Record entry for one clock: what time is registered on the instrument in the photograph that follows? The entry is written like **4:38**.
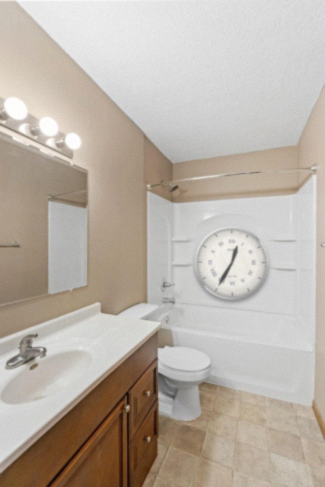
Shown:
**12:35**
